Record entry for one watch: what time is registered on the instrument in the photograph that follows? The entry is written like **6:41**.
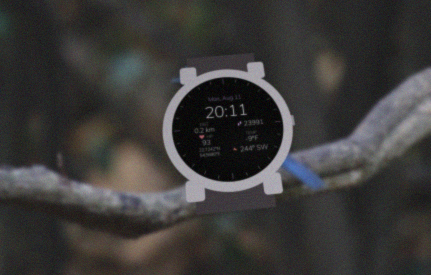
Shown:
**20:11**
